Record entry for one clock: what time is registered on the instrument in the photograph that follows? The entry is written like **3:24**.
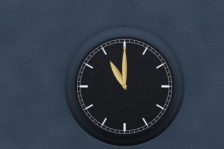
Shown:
**11:00**
